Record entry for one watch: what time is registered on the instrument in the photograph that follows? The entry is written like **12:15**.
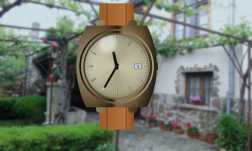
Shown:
**11:35**
